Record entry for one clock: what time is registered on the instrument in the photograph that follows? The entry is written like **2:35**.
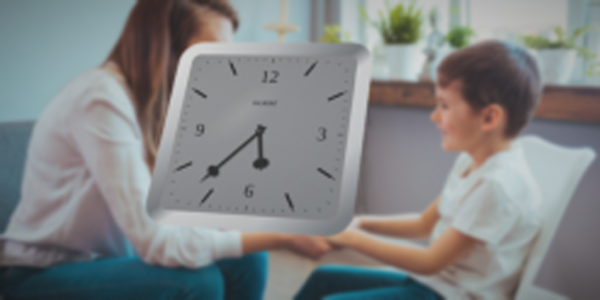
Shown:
**5:37**
